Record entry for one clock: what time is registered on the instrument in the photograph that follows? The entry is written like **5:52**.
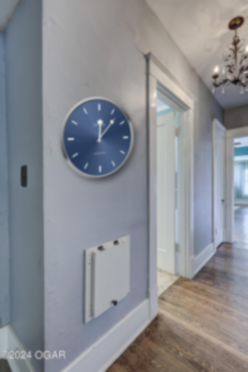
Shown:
**12:07**
